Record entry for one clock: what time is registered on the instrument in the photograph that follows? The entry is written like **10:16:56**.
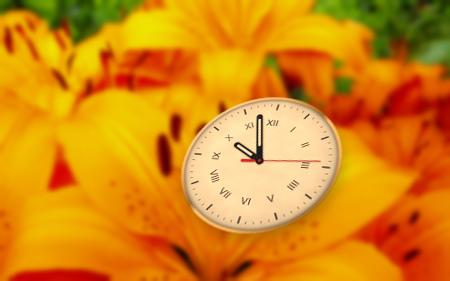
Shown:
**9:57:14**
